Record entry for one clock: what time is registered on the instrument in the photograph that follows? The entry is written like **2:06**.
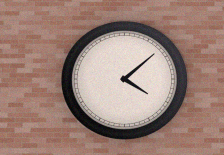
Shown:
**4:08**
